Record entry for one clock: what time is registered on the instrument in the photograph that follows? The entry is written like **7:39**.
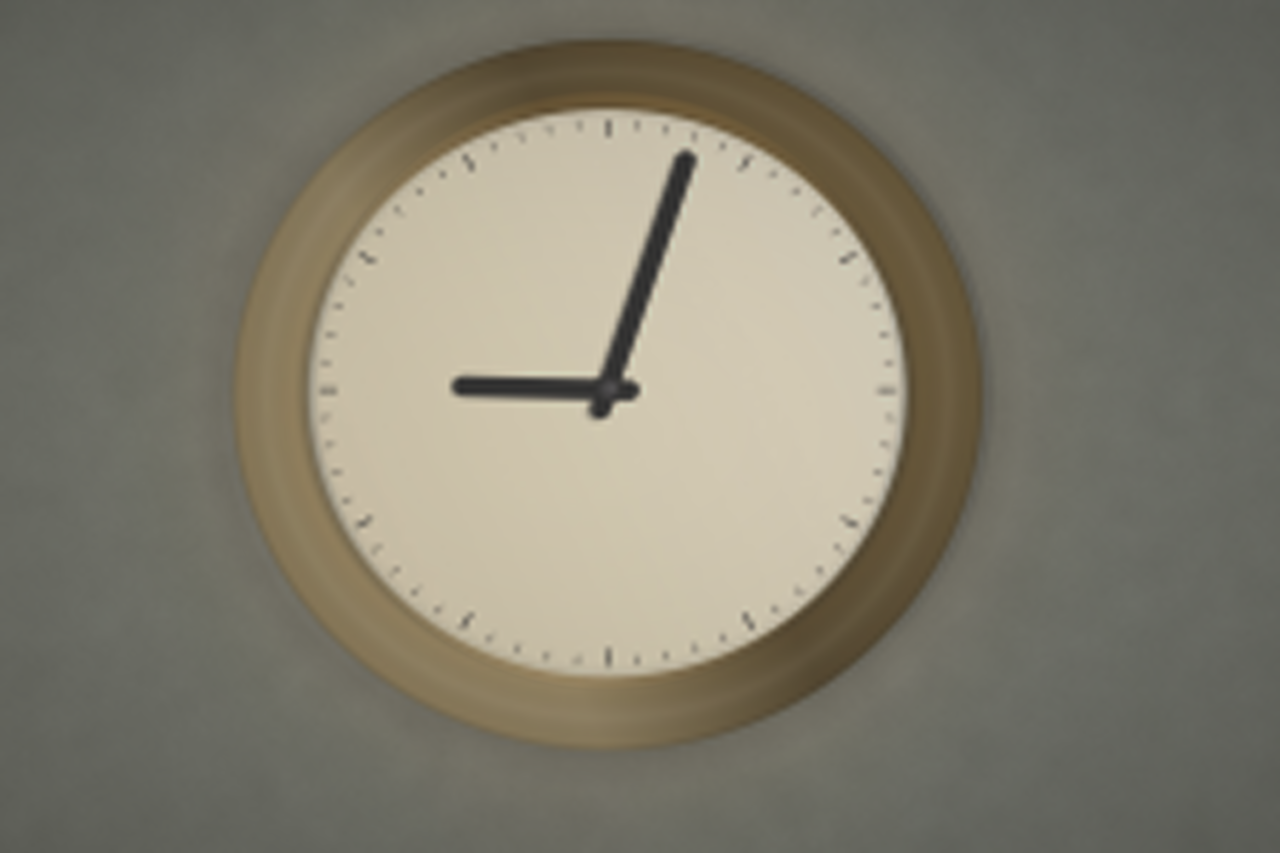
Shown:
**9:03**
